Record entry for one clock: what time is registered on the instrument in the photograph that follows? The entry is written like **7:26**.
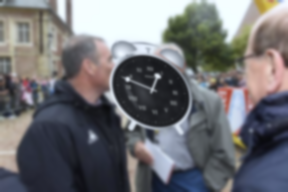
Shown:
**12:48**
